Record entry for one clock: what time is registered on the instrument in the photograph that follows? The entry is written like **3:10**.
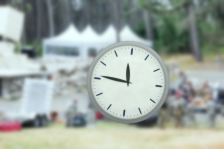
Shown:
**11:46**
